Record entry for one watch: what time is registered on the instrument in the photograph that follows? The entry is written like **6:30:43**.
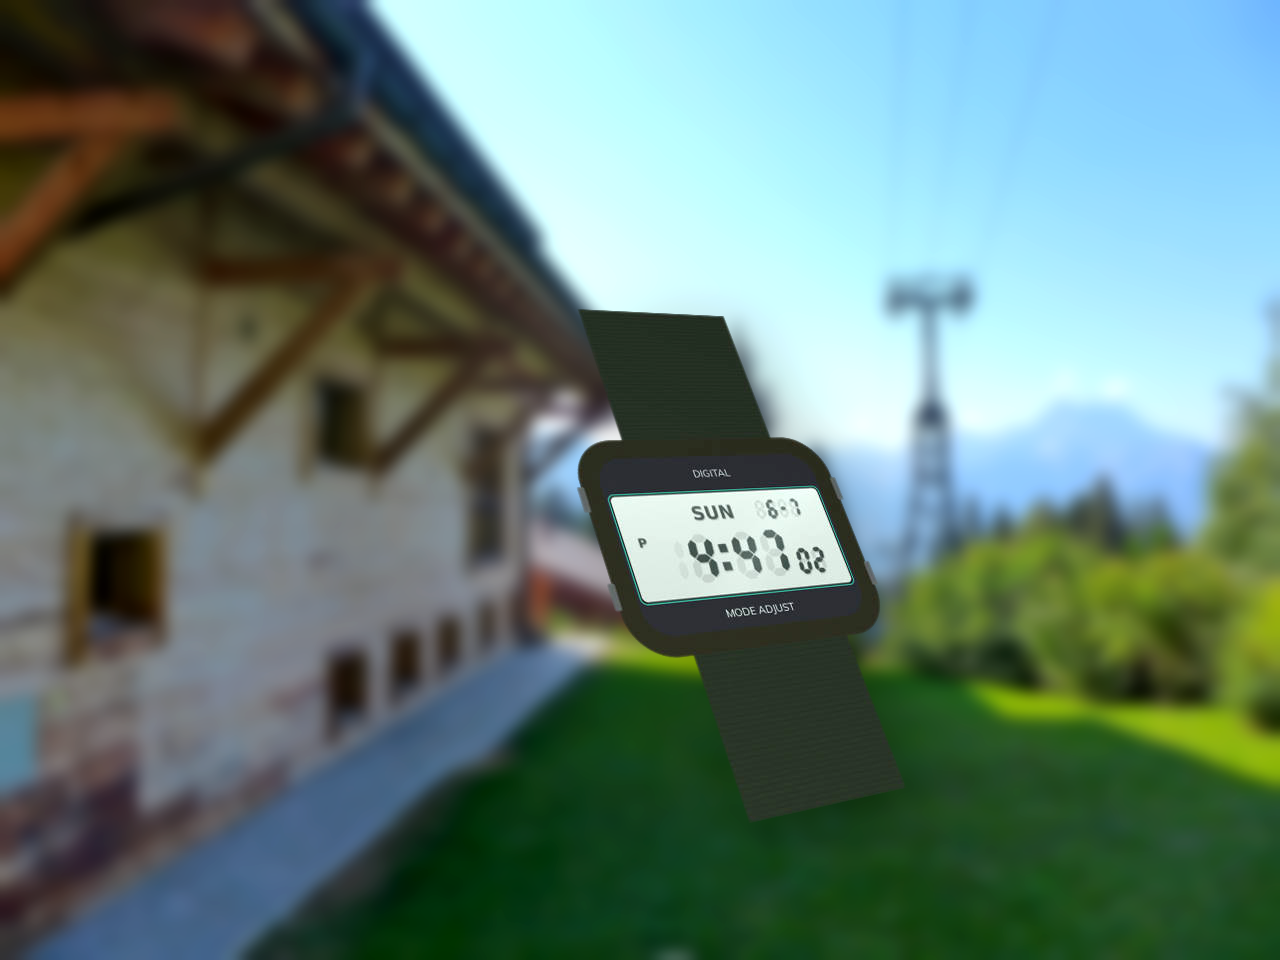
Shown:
**4:47:02**
